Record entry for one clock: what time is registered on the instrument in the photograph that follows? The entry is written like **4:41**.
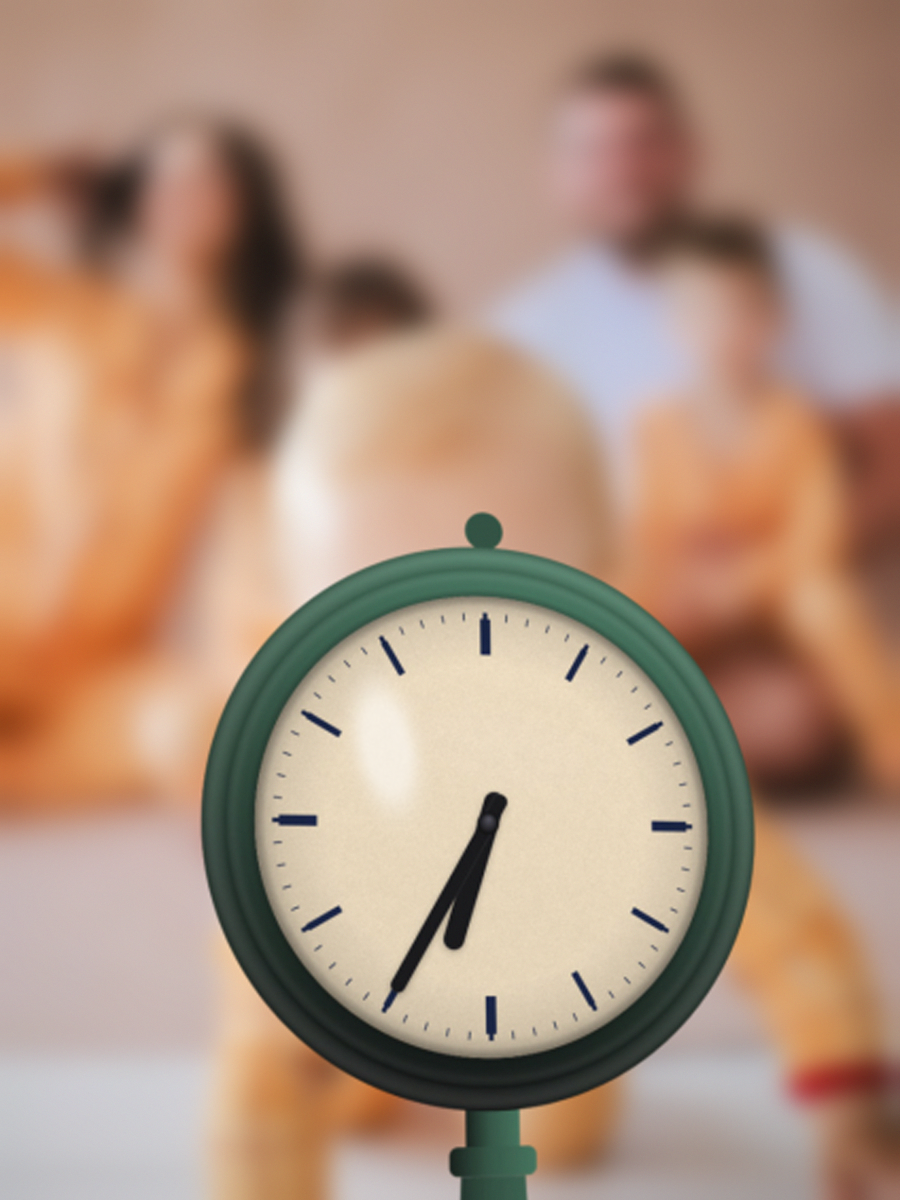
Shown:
**6:35**
